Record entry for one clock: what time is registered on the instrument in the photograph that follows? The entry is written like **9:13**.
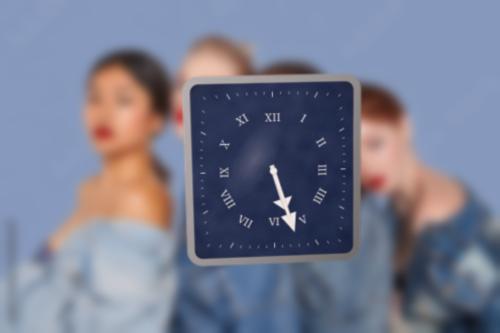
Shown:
**5:27**
